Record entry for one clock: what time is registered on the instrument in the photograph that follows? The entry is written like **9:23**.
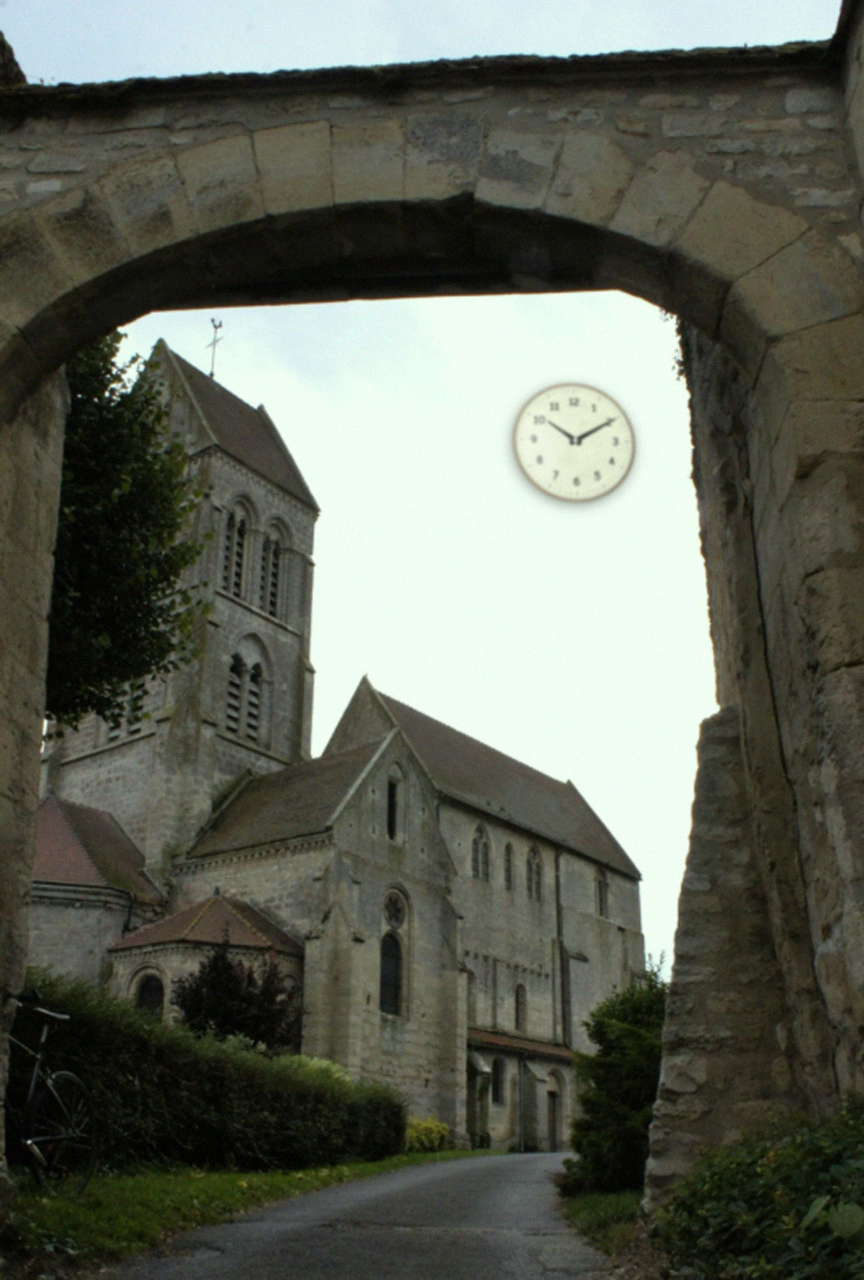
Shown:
**10:10**
